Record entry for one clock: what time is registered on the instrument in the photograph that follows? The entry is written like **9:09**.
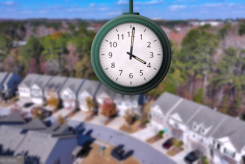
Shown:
**4:01**
